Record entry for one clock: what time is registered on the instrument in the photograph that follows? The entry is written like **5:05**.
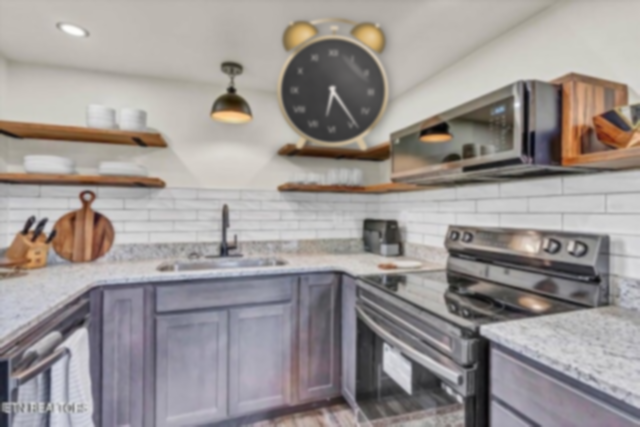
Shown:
**6:24**
